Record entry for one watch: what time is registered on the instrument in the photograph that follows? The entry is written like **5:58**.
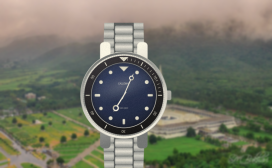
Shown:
**7:04**
